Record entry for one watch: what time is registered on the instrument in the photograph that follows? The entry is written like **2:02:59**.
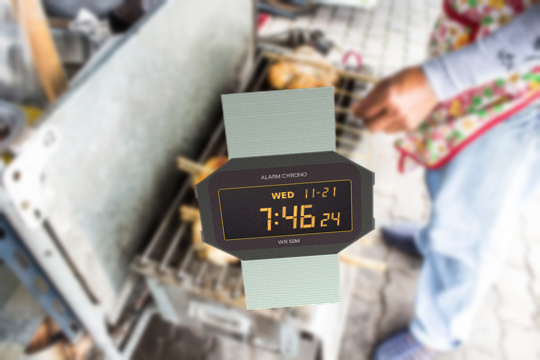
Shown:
**7:46:24**
